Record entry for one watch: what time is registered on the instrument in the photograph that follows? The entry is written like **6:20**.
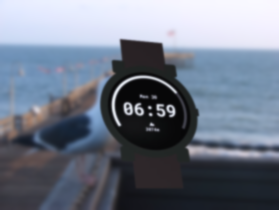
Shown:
**6:59**
